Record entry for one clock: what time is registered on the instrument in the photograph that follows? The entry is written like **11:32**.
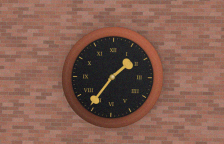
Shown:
**1:36**
